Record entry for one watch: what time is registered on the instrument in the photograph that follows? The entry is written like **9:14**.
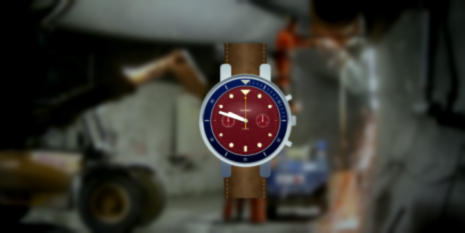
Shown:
**9:48**
